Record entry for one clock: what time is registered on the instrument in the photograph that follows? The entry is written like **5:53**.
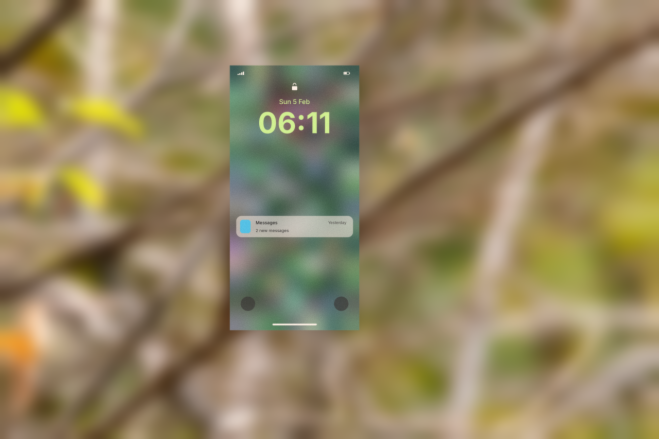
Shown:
**6:11**
